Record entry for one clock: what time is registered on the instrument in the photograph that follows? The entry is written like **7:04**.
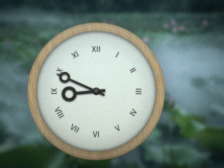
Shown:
**8:49**
